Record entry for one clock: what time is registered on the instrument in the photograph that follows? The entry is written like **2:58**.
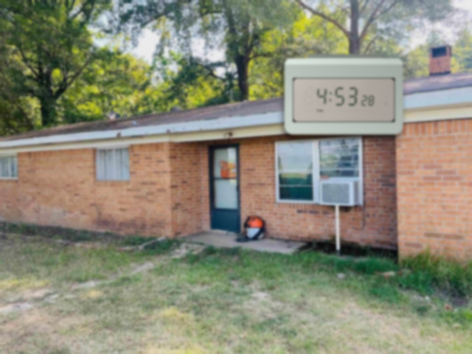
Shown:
**4:53**
